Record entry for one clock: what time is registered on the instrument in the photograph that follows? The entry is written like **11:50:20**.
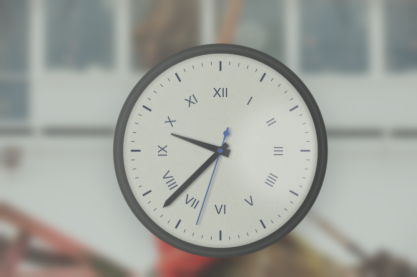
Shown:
**9:37:33**
